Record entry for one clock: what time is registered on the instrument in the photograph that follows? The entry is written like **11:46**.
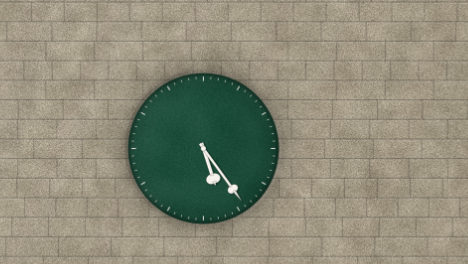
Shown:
**5:24**
